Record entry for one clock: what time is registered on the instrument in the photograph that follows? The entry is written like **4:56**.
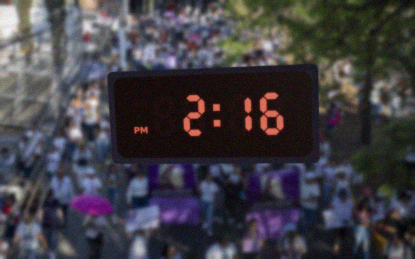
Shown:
**2:16**
